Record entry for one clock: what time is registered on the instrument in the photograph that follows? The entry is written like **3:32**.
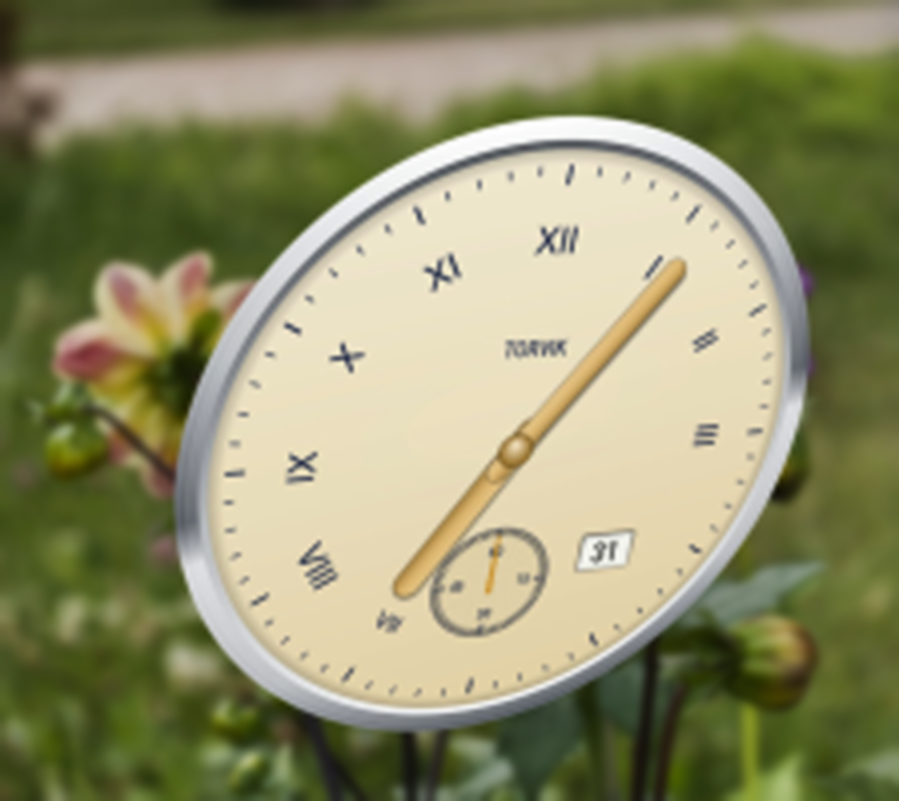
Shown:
**7:06**
